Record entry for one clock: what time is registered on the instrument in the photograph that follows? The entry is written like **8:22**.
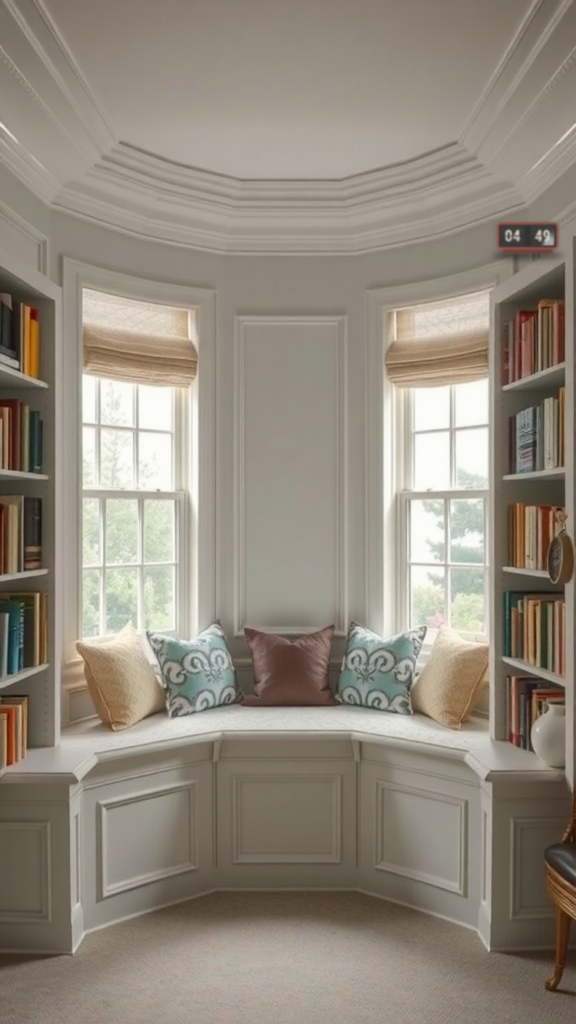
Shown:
**4:49**
